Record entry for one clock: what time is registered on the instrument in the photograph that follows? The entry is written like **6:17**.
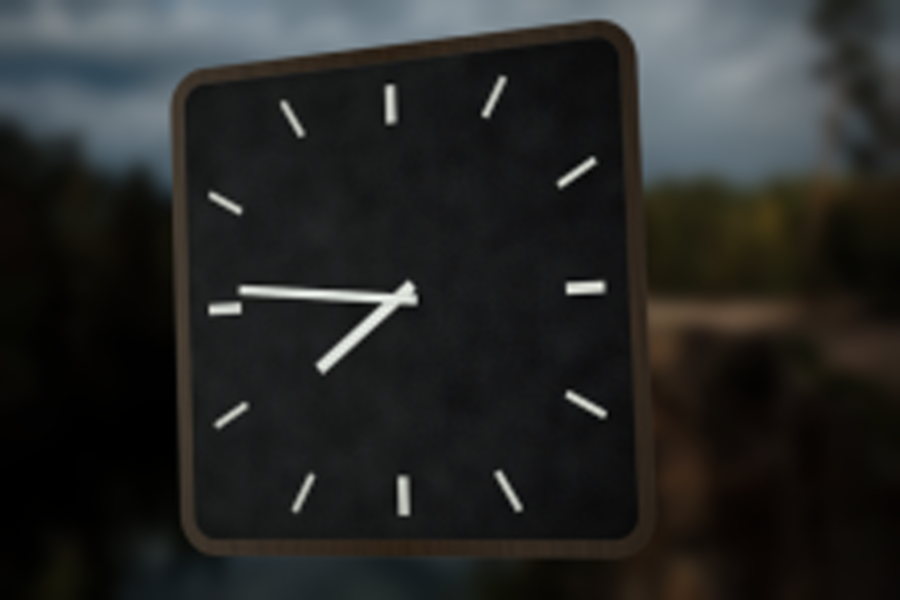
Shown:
**7:46**
